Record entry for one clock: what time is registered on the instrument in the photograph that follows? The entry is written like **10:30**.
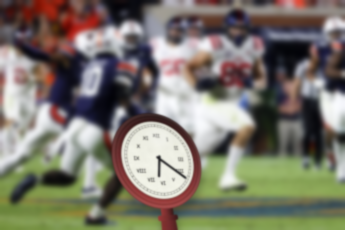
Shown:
**6:21**
